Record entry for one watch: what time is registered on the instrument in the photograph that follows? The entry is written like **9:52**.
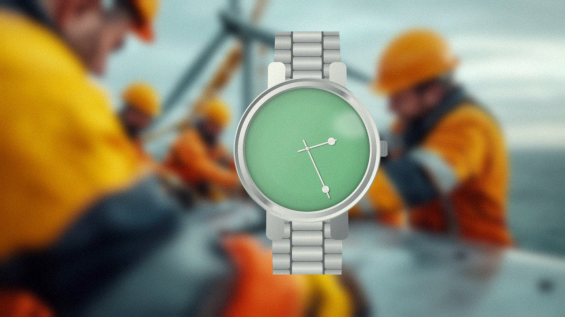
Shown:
**2:26**
